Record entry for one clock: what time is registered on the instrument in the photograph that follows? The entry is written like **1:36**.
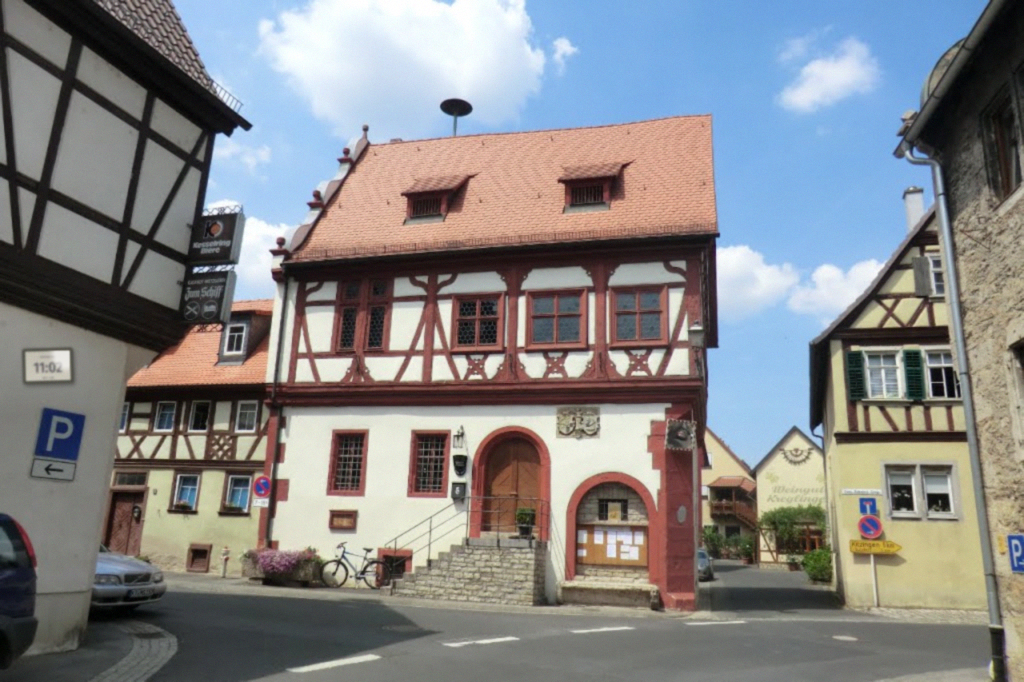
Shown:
**11:02**
